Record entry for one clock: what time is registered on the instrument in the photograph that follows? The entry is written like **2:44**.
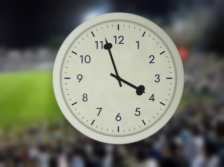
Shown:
**3:57**
